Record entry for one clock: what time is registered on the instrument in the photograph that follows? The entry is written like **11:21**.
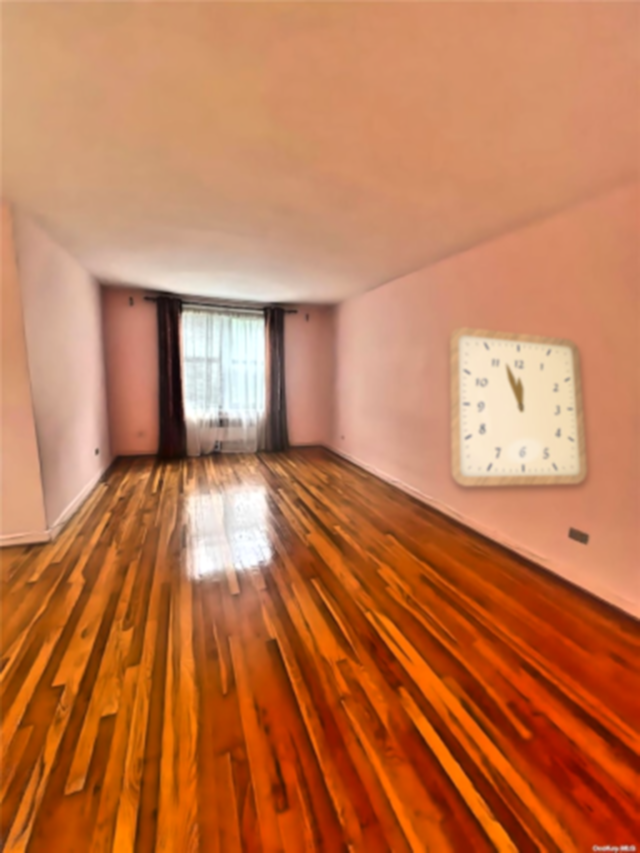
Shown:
**11:57**
